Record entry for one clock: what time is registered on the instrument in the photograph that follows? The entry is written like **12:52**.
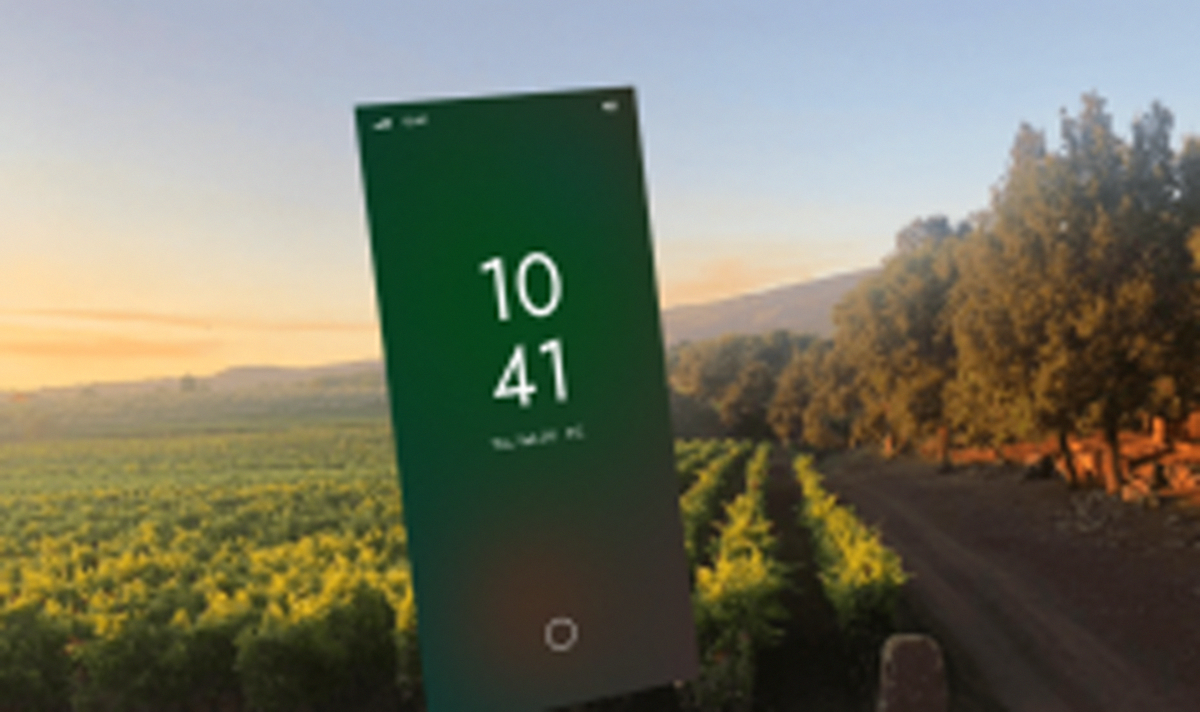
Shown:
**10:41**
